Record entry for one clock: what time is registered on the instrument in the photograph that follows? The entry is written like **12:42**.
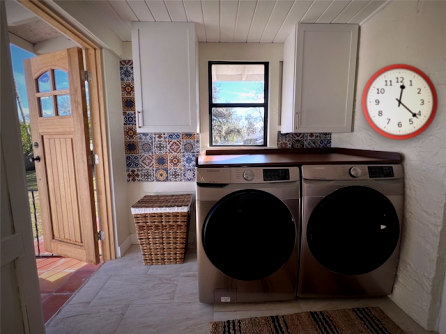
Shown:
**12:22**
